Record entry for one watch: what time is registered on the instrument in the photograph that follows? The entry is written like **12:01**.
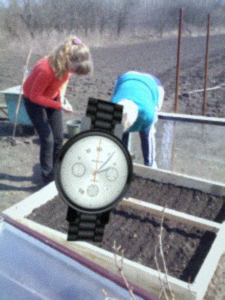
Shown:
**2:06**
